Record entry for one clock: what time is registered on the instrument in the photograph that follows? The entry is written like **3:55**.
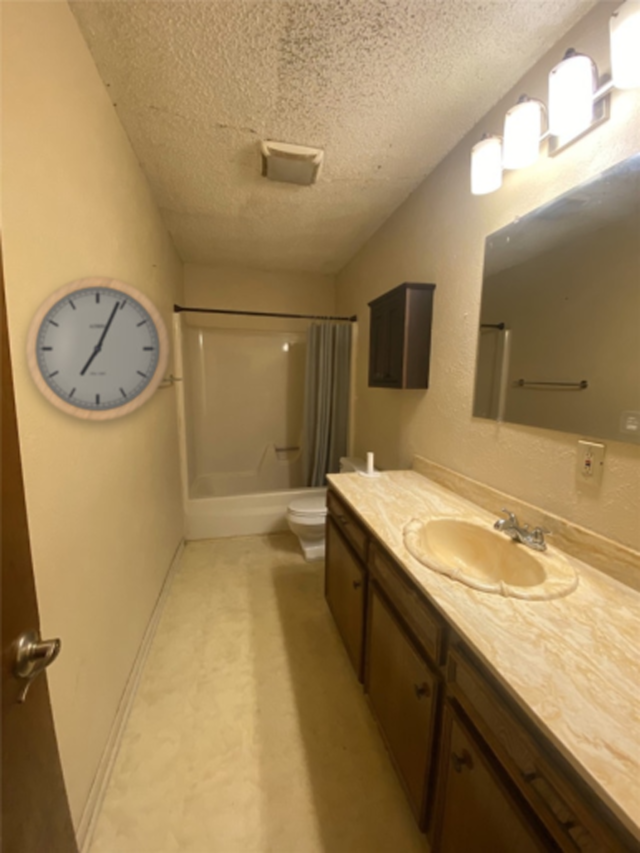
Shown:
**7:04**
